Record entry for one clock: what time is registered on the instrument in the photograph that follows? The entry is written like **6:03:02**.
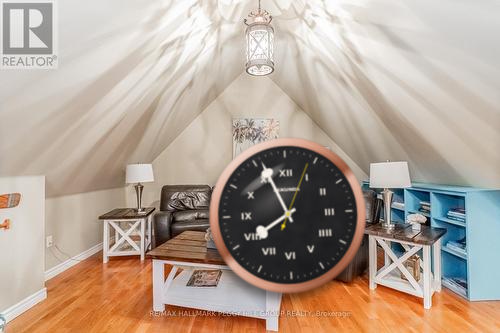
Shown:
**7:56:04**
